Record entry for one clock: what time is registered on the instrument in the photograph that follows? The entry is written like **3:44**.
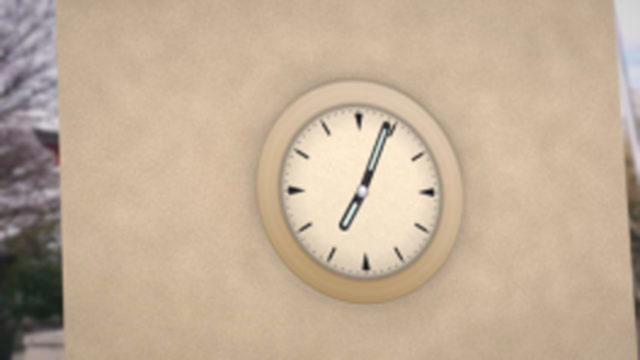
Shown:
**7:04**
